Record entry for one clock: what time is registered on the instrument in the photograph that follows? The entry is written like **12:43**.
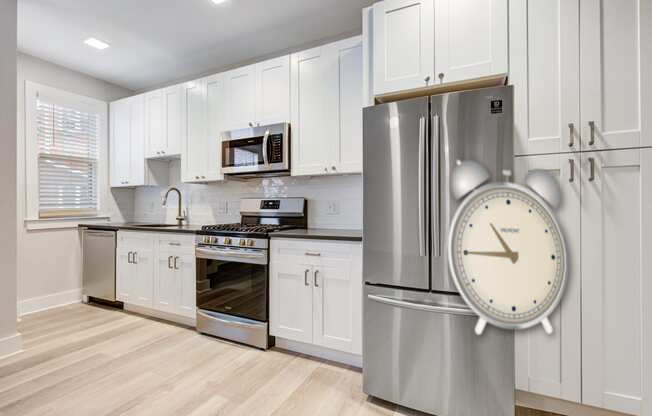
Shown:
**10:45**
